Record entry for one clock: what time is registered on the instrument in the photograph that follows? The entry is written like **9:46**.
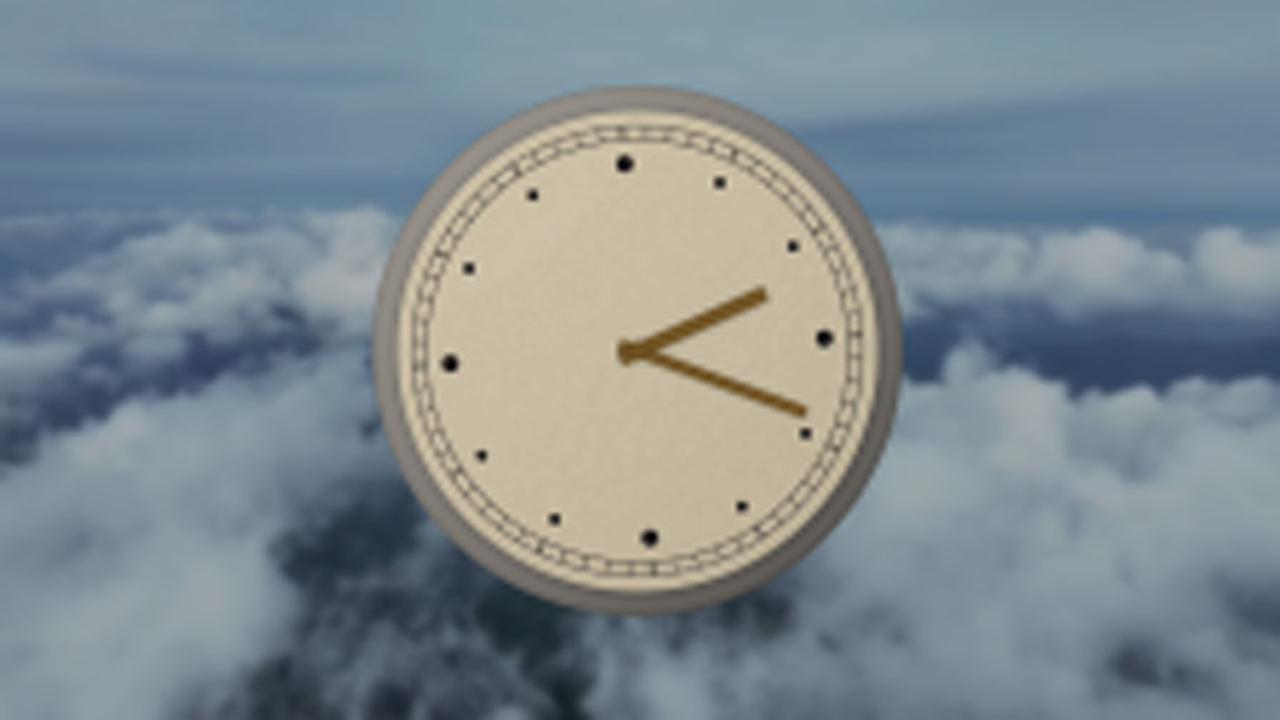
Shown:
**2:19**
